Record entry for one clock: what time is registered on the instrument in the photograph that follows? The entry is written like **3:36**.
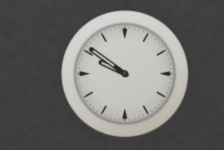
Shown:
**9:51**
